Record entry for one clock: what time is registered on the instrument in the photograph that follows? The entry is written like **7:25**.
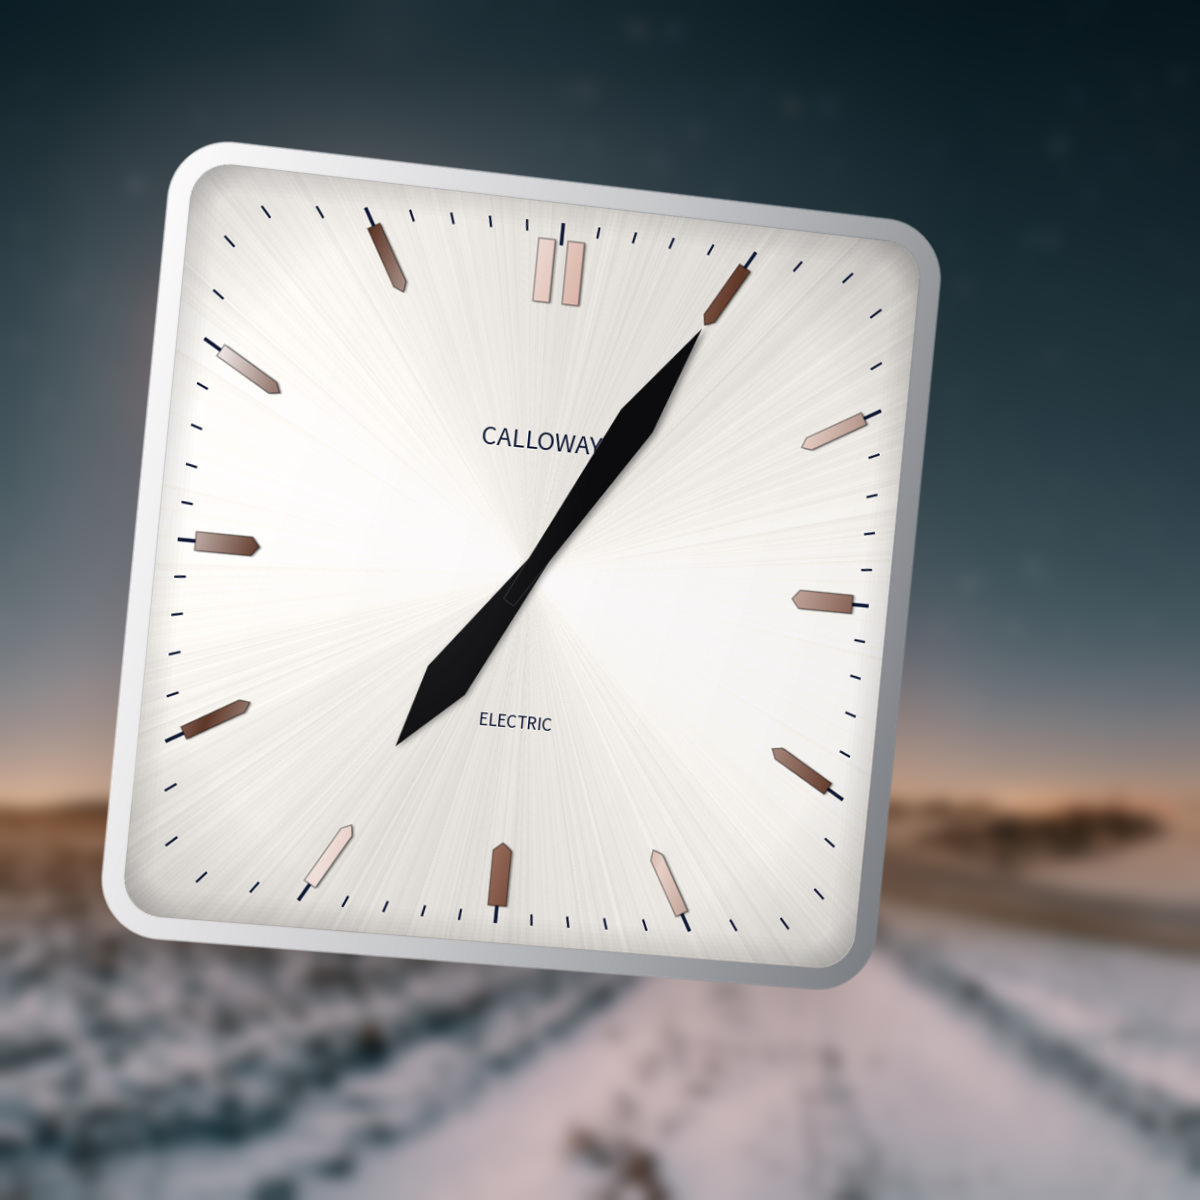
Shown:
**7:05**
